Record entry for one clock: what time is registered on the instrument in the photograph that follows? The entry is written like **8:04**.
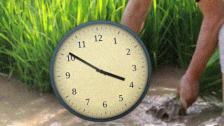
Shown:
**3:51**
